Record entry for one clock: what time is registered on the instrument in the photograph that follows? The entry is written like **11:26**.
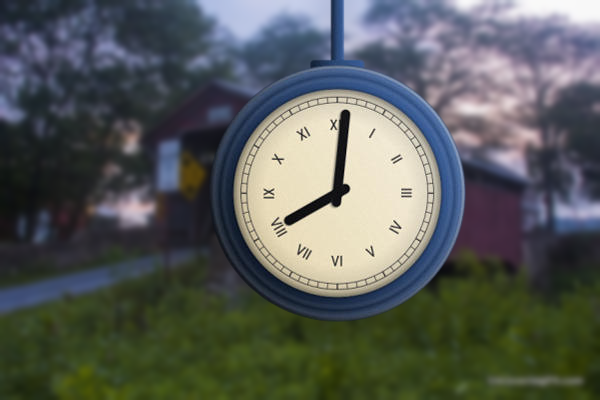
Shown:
**8:01**
